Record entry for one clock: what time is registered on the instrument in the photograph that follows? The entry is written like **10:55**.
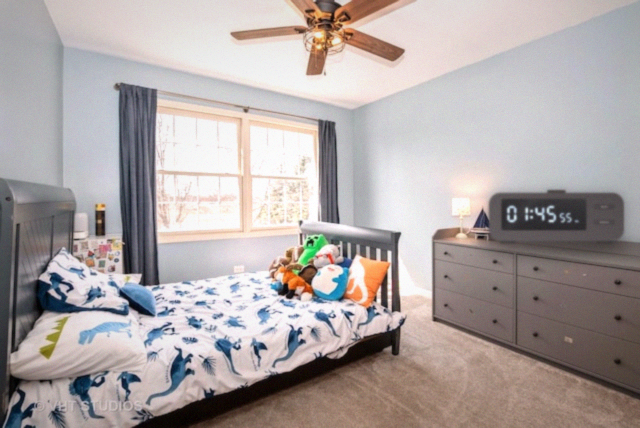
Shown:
**1:45**
